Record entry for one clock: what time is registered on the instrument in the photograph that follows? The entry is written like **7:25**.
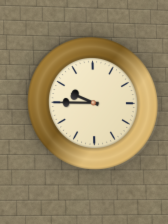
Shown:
**9:45**
